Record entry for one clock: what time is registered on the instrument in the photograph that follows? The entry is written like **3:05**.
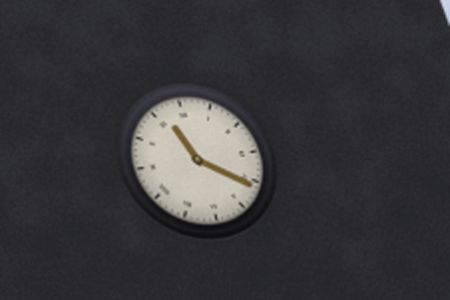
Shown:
**11:21**
